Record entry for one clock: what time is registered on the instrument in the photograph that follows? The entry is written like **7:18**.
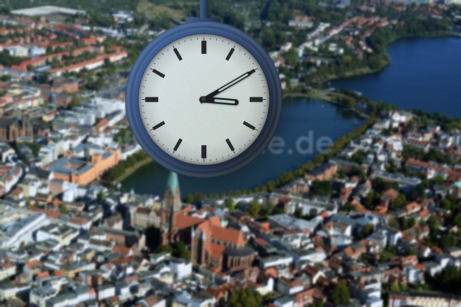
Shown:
**3:10**
